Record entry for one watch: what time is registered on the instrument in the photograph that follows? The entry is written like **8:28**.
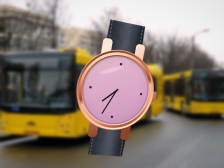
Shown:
**7:34**
